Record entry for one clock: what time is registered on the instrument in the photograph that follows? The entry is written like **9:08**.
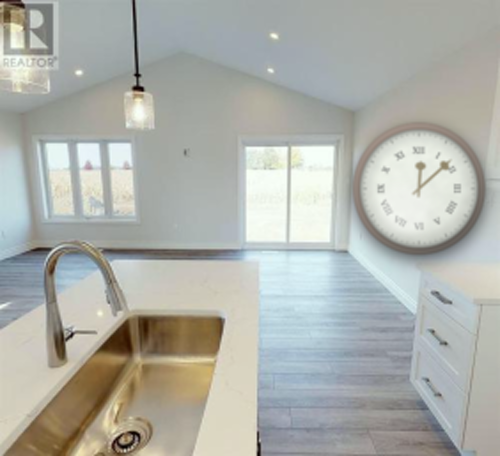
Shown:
**12:08**
